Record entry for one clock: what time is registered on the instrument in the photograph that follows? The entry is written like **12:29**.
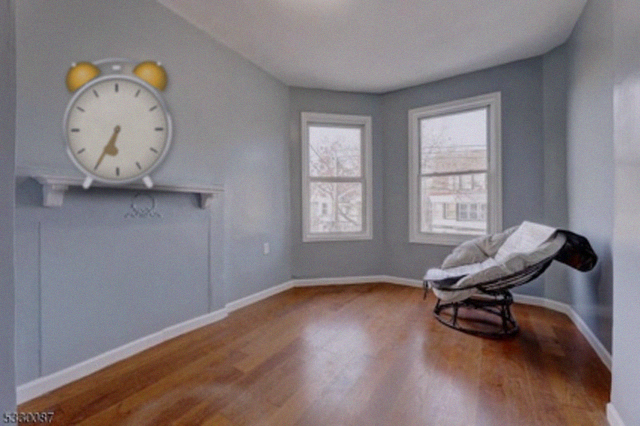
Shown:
**6:35**
